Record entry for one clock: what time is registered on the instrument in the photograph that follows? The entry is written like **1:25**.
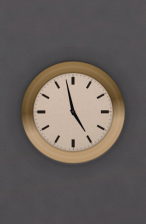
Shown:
**4:58**
